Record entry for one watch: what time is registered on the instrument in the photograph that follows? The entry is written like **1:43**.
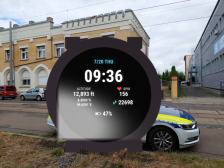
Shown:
**9:36**
